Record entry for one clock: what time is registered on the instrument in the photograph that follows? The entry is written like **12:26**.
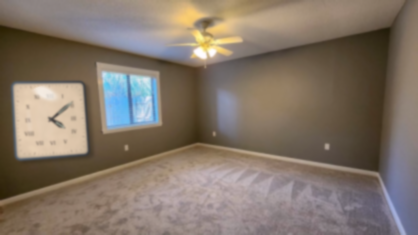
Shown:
**4:09**
